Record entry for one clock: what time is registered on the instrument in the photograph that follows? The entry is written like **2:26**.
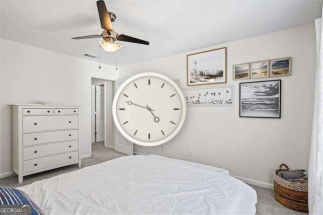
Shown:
**4:48**
